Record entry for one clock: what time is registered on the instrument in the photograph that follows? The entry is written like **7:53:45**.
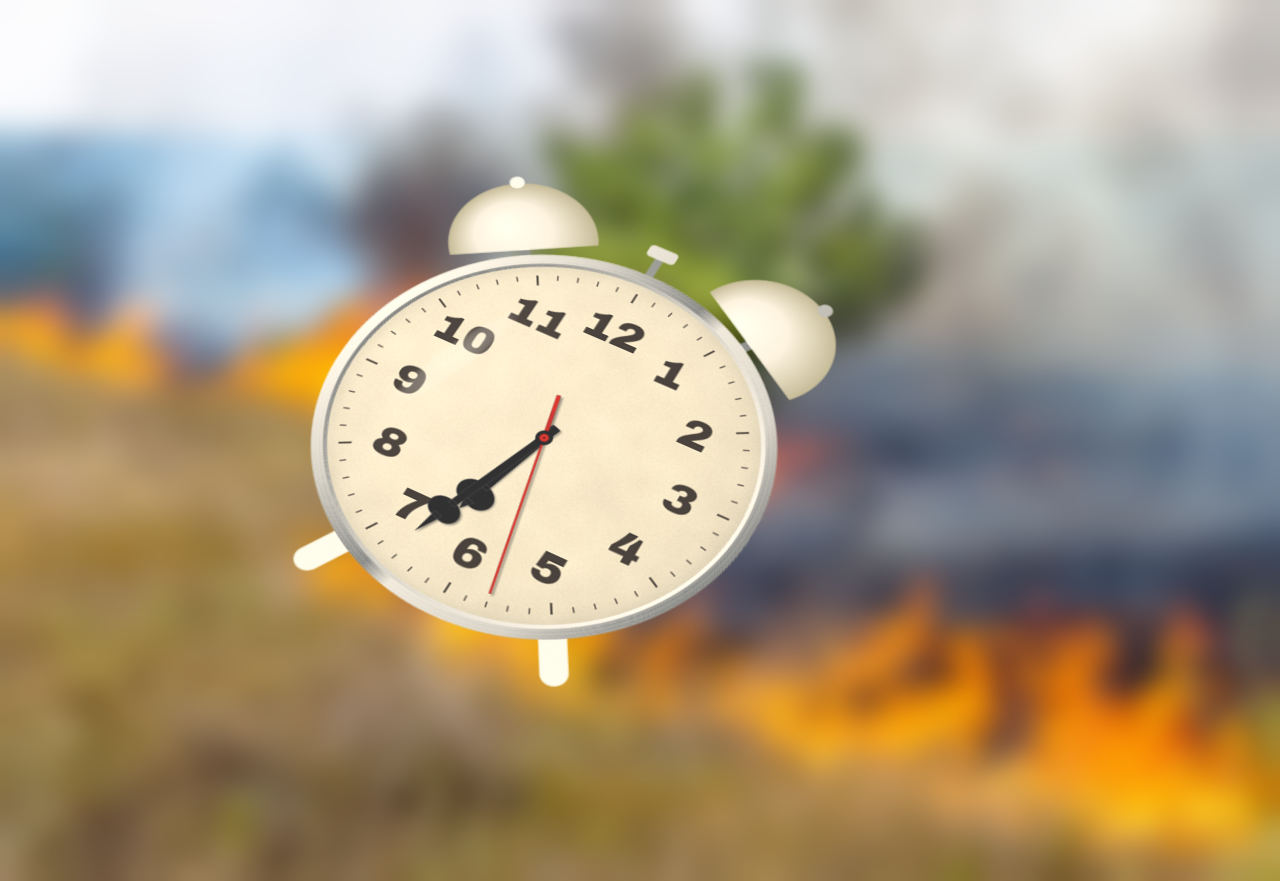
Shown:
**6:33:28**
